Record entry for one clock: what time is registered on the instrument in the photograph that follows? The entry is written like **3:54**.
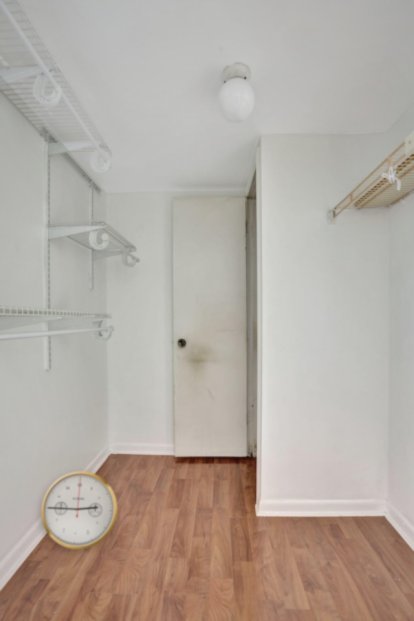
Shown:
**2:45**
